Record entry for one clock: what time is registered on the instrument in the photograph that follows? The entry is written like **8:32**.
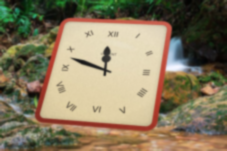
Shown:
**11:48**
